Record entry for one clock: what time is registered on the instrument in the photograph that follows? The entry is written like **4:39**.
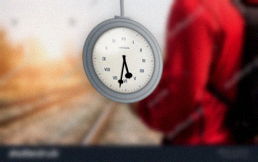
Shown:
**5:32**
